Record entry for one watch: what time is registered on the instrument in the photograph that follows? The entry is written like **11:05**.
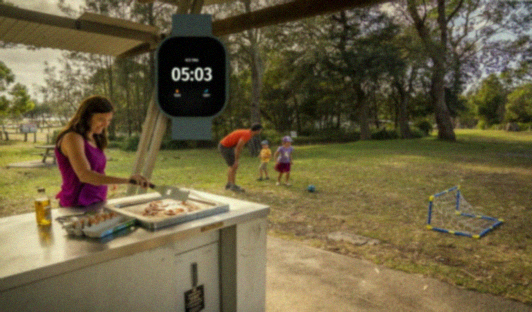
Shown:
**5:03**
